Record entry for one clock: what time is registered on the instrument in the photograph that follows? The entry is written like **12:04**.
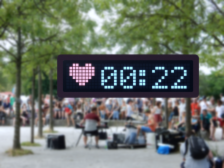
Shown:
**0:22**
